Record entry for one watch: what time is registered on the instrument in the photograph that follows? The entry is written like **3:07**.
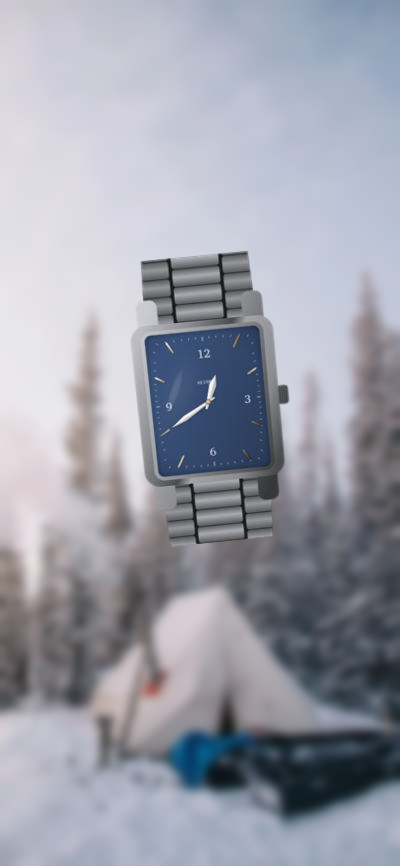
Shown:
**12:40**
